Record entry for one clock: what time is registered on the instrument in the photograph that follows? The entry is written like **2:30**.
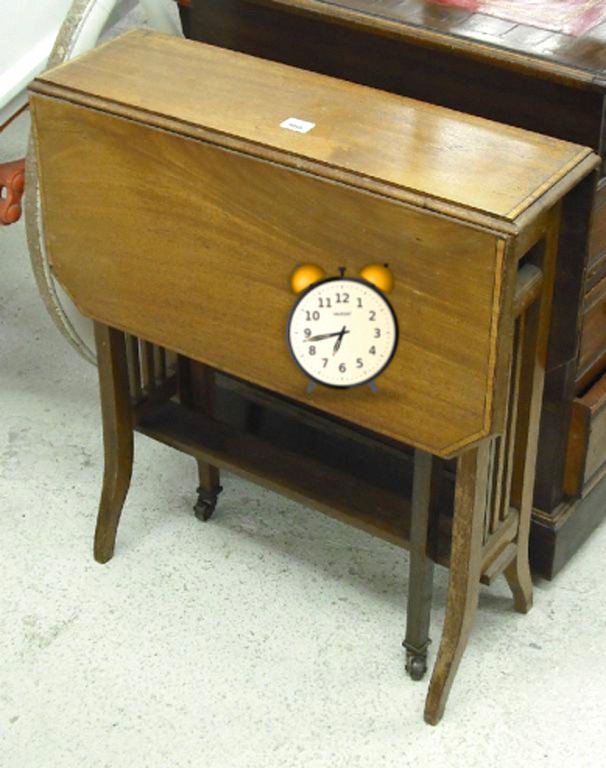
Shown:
**6:43**
